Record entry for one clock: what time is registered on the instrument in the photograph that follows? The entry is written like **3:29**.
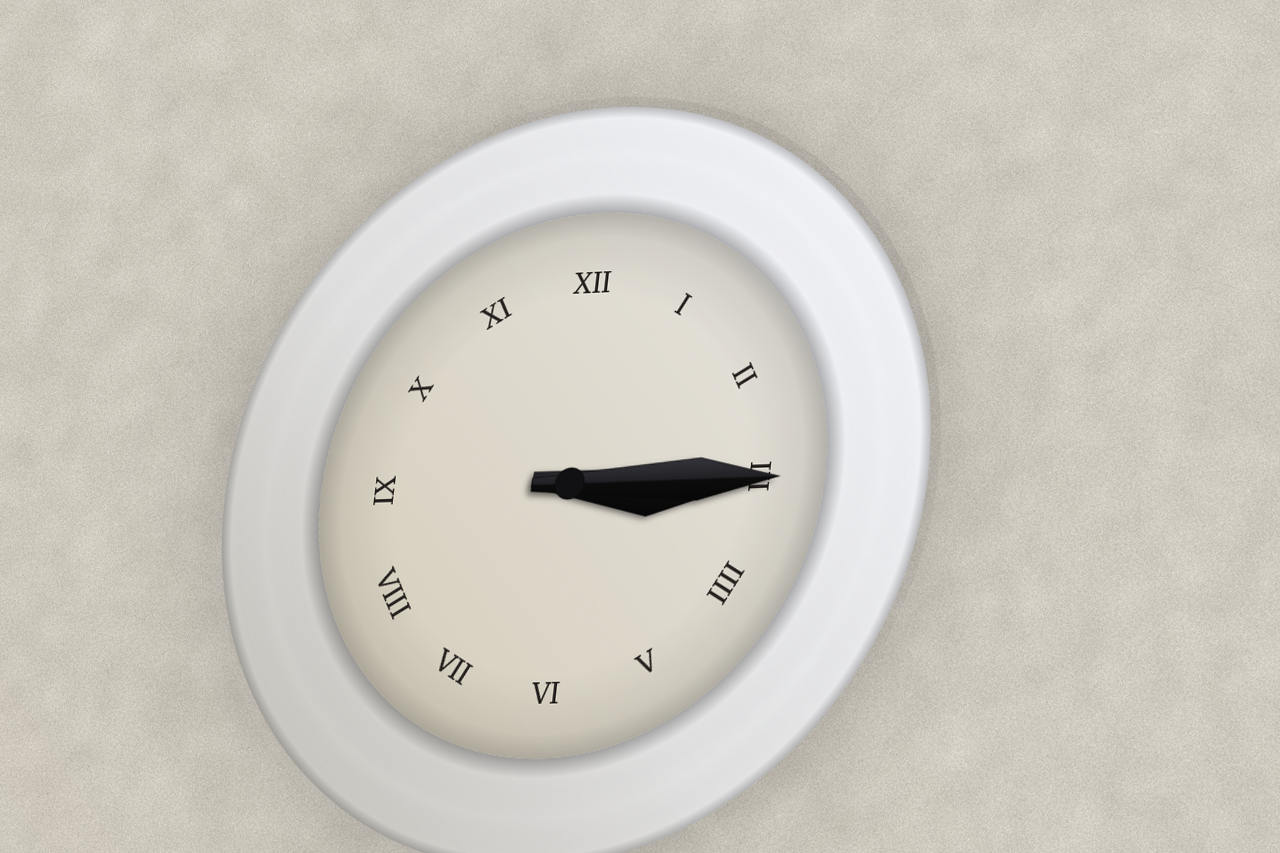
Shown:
**3:15**
